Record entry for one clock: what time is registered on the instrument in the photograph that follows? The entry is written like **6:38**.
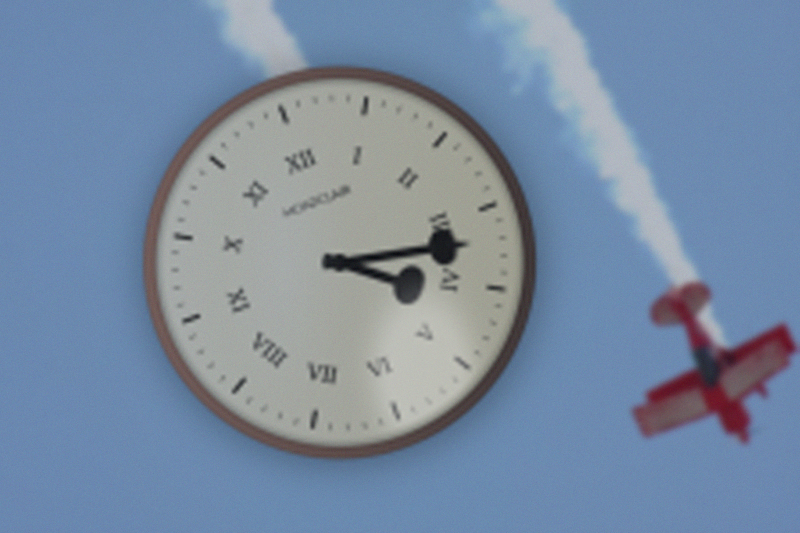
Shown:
**4:17**
